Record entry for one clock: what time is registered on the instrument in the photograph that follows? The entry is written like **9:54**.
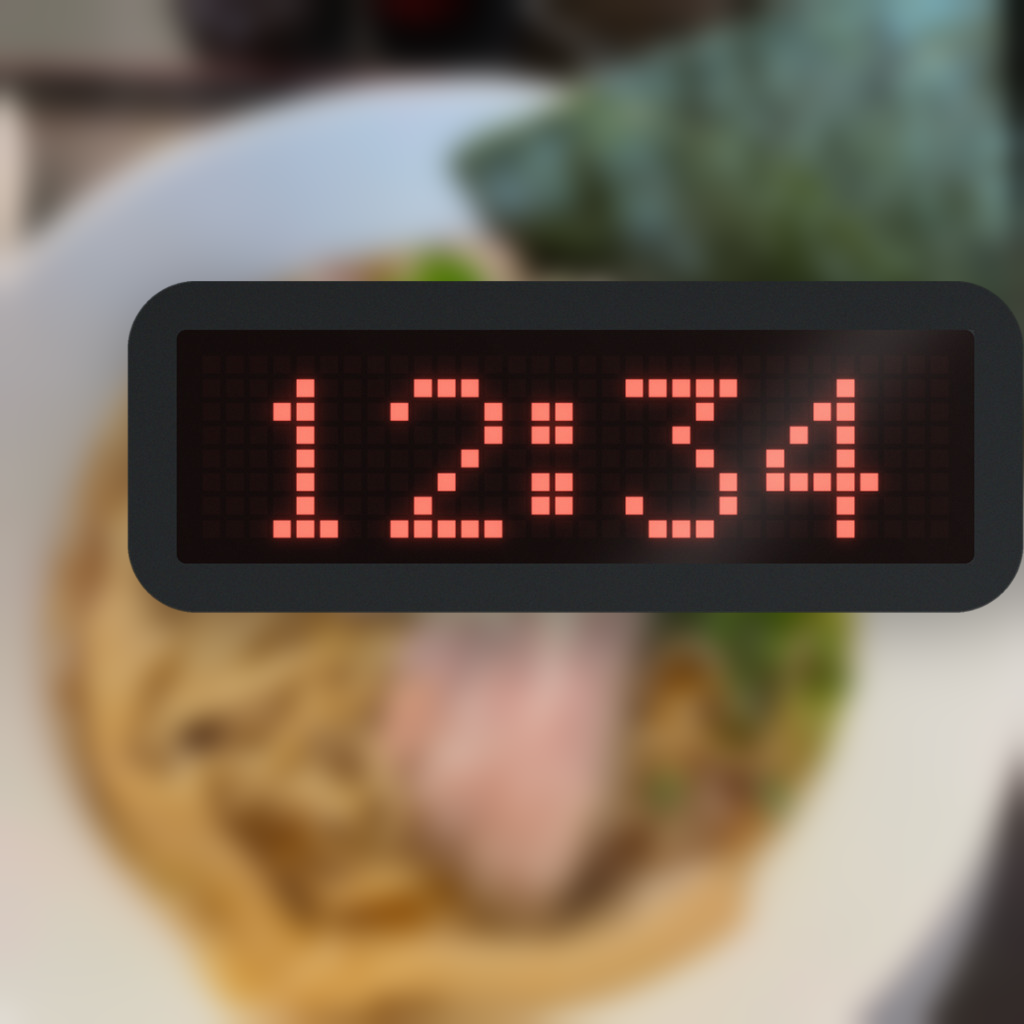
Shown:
**12:34**
